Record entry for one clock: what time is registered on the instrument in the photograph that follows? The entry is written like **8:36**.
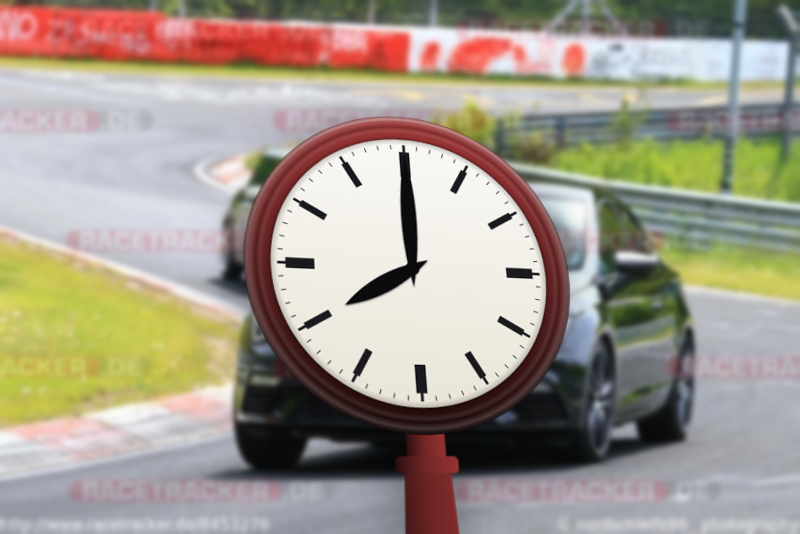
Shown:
**8:00**
